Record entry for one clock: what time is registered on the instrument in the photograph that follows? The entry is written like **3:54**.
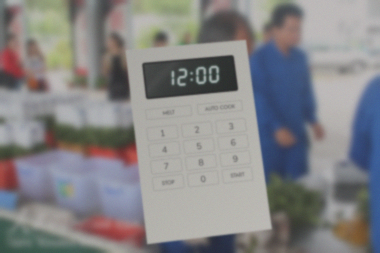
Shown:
**12:00**
